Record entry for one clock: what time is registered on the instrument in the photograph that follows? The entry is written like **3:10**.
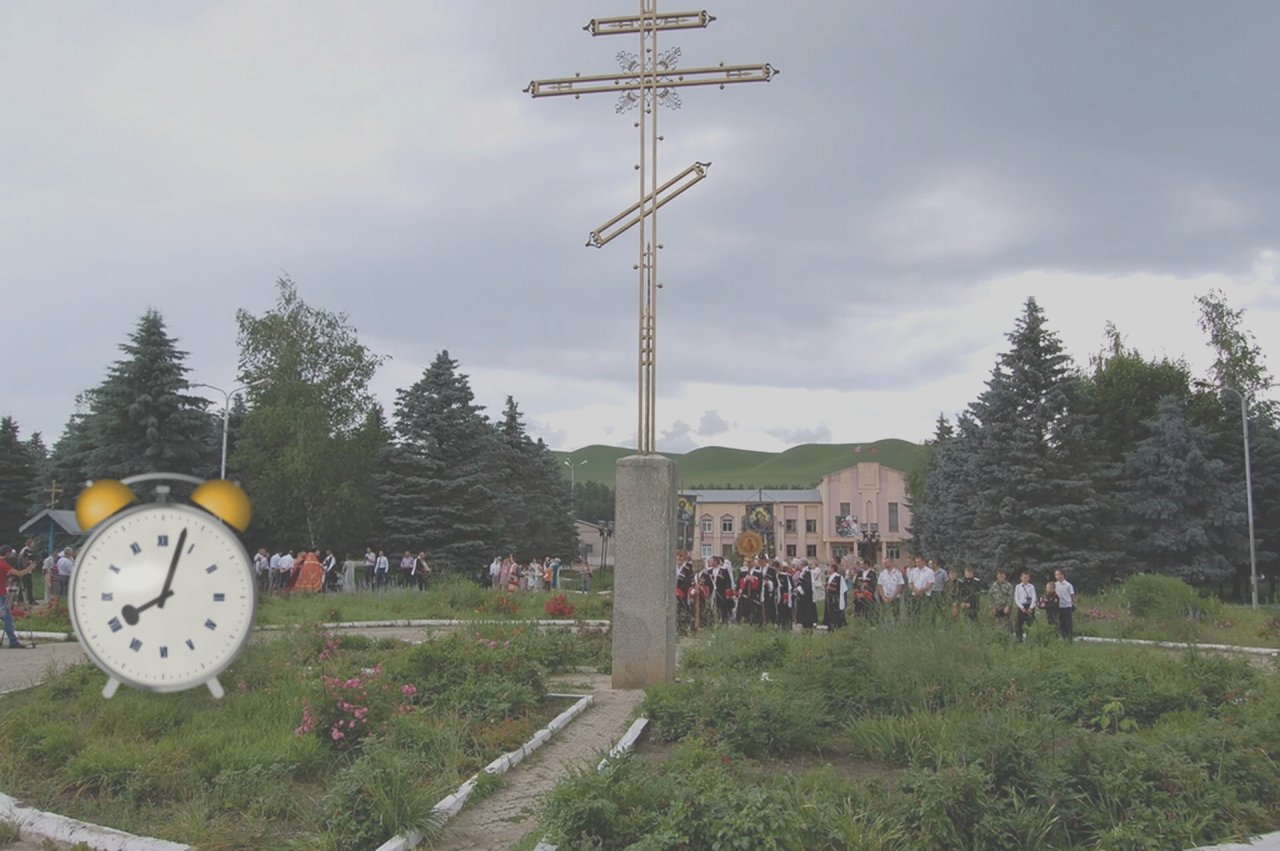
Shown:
**8:03**
